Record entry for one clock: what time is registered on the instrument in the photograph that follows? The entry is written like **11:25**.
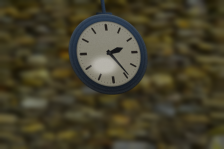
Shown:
**2:24**
